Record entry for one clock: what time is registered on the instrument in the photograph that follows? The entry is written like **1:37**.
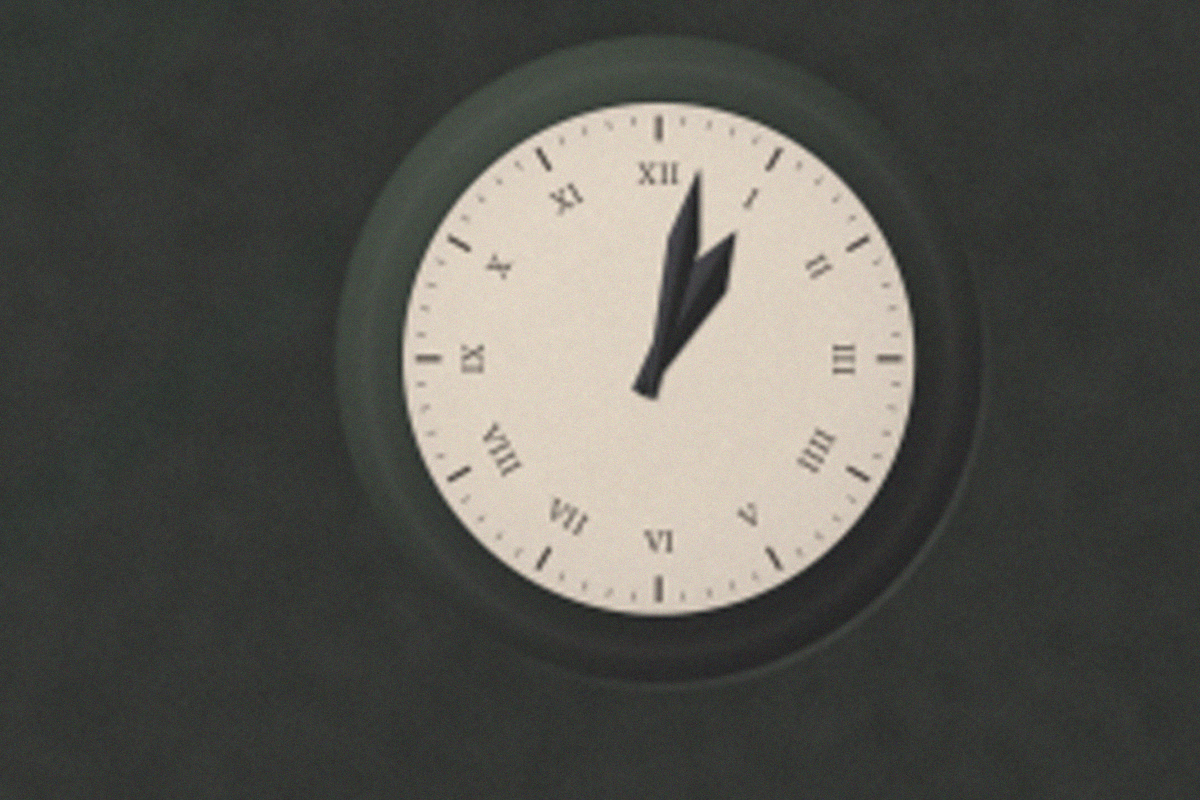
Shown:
**1:02**
